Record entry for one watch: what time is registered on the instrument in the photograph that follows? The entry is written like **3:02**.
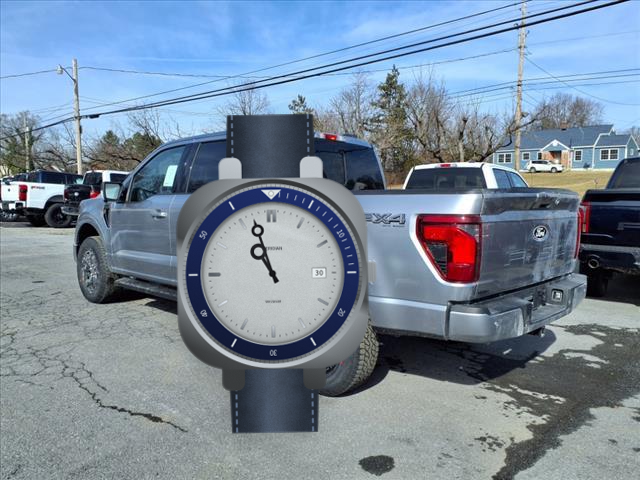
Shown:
**10:57**
